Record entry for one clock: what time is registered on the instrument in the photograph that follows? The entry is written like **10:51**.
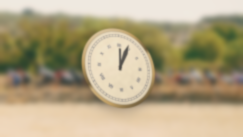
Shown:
**12:04**
